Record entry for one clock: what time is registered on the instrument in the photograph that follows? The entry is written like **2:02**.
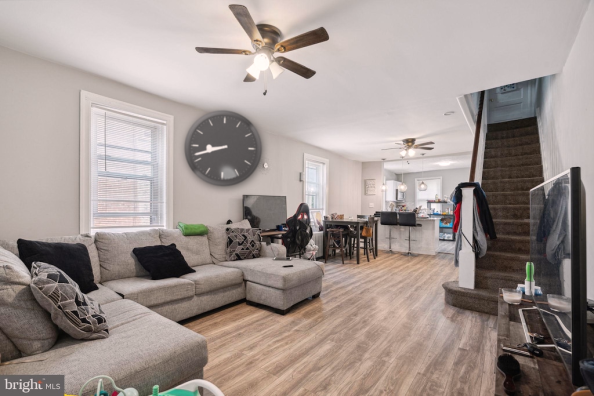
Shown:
**8:42**
